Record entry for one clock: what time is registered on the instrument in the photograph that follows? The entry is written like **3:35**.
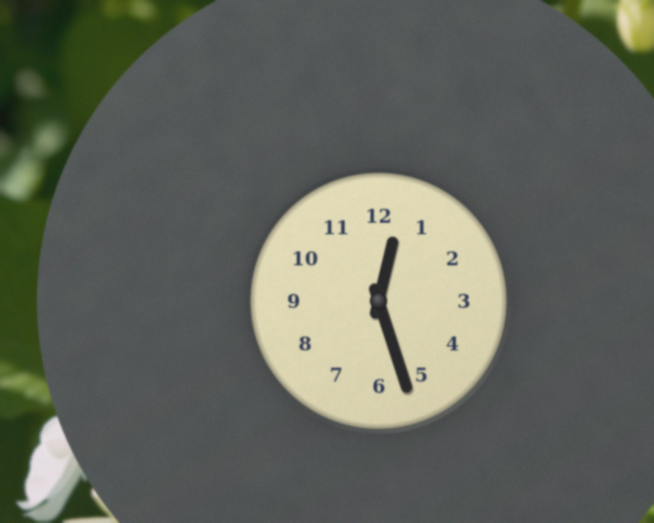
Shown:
**12:27**
